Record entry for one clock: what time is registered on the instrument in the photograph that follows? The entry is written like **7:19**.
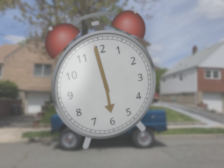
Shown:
**5:59**
